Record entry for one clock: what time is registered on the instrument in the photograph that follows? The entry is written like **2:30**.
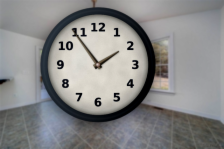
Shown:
**1:54**
